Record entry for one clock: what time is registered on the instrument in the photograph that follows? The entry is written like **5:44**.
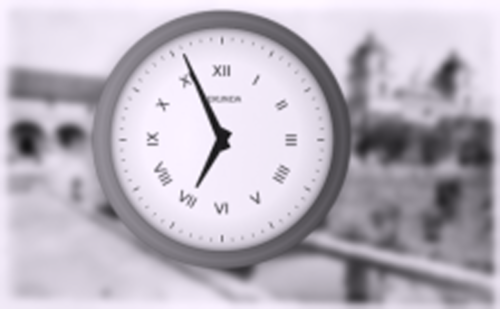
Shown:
**6:56**
